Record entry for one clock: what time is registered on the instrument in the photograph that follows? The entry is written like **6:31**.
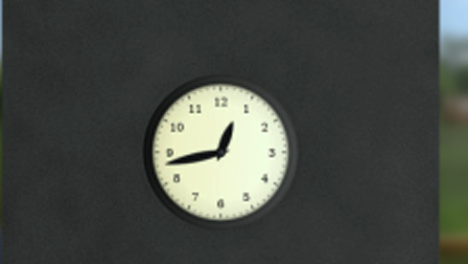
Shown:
**12:43**
